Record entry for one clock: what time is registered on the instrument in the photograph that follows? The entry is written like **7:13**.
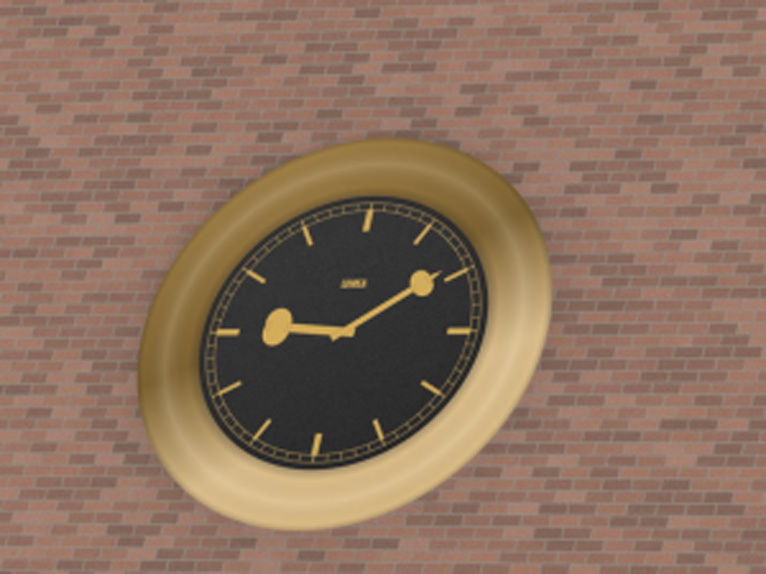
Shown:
**9:09**
